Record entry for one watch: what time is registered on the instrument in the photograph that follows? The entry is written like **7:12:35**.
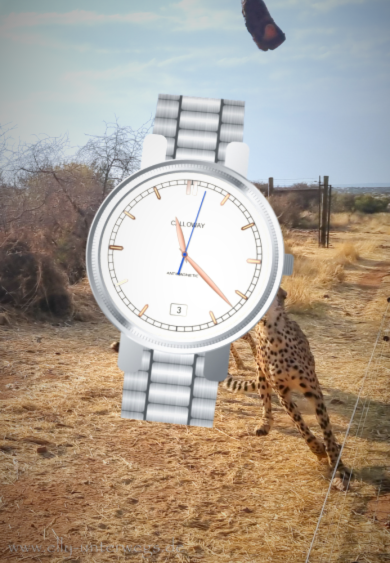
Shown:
**11:22:02**
